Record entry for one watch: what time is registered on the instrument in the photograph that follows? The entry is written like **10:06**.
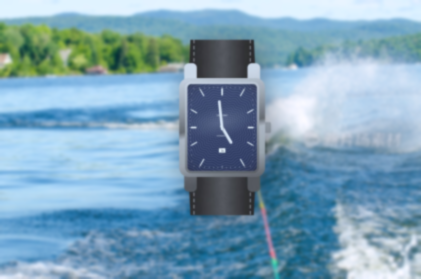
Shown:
**4:59**
